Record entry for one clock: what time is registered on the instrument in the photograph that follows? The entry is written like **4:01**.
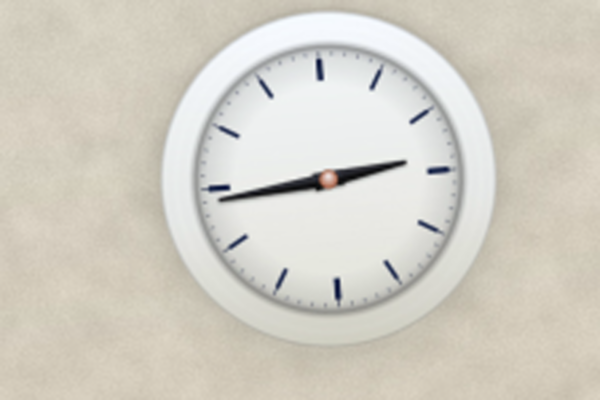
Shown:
**2:44**
